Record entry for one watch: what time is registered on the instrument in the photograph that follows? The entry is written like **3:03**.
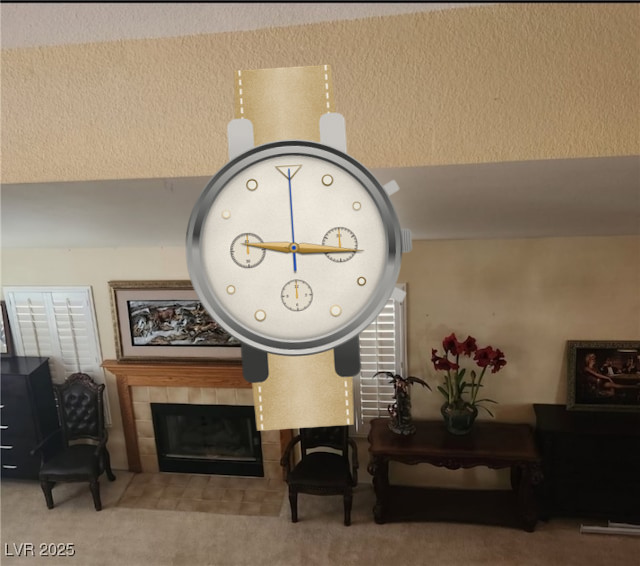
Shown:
**9:16**
